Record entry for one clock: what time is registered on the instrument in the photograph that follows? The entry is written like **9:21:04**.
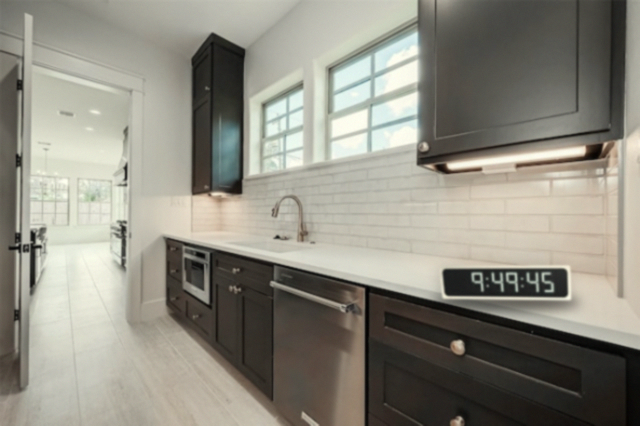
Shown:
**9:49:45**
